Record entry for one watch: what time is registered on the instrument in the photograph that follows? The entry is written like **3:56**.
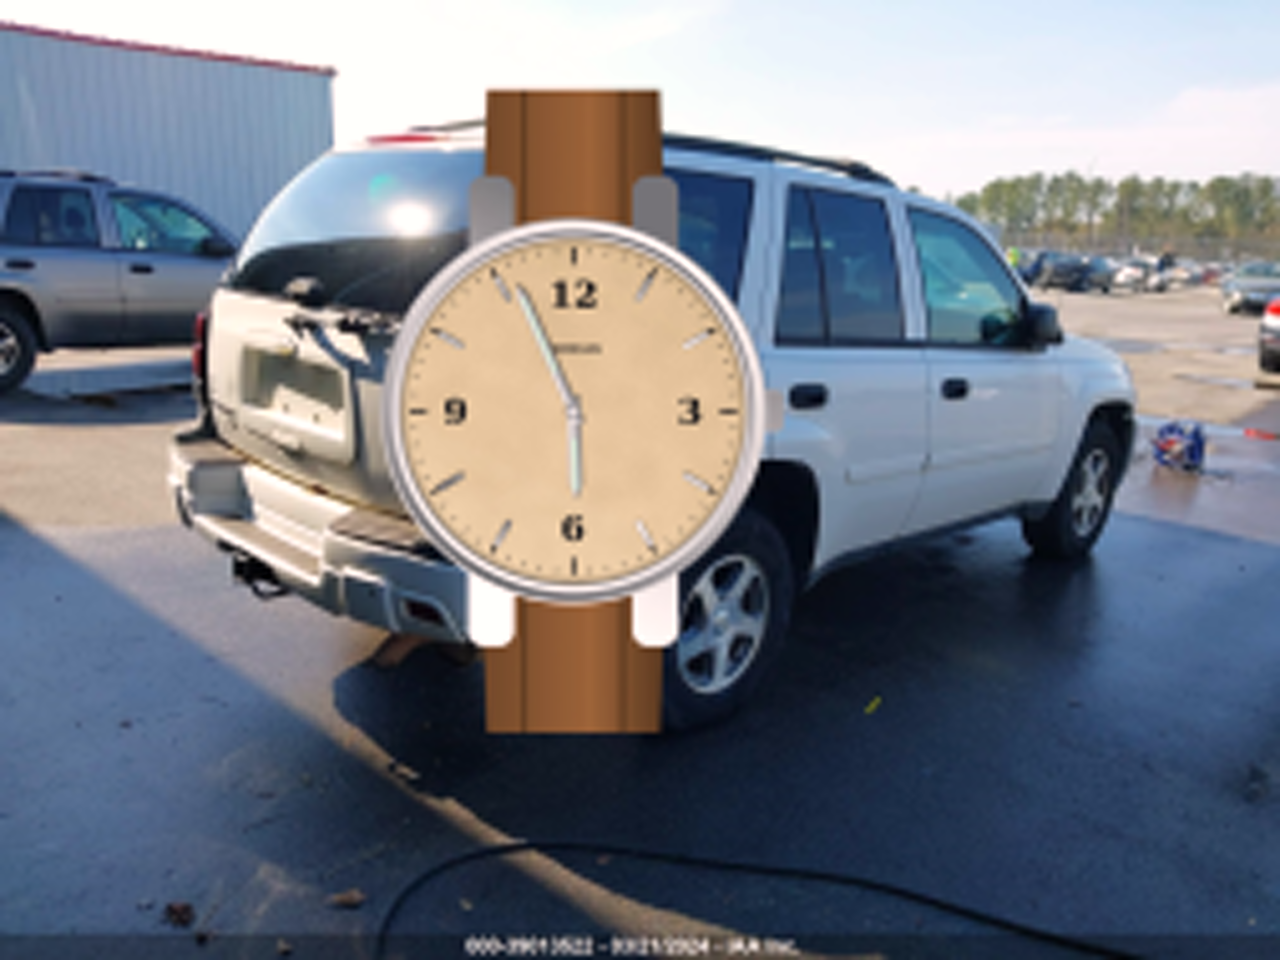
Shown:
**5:56**
